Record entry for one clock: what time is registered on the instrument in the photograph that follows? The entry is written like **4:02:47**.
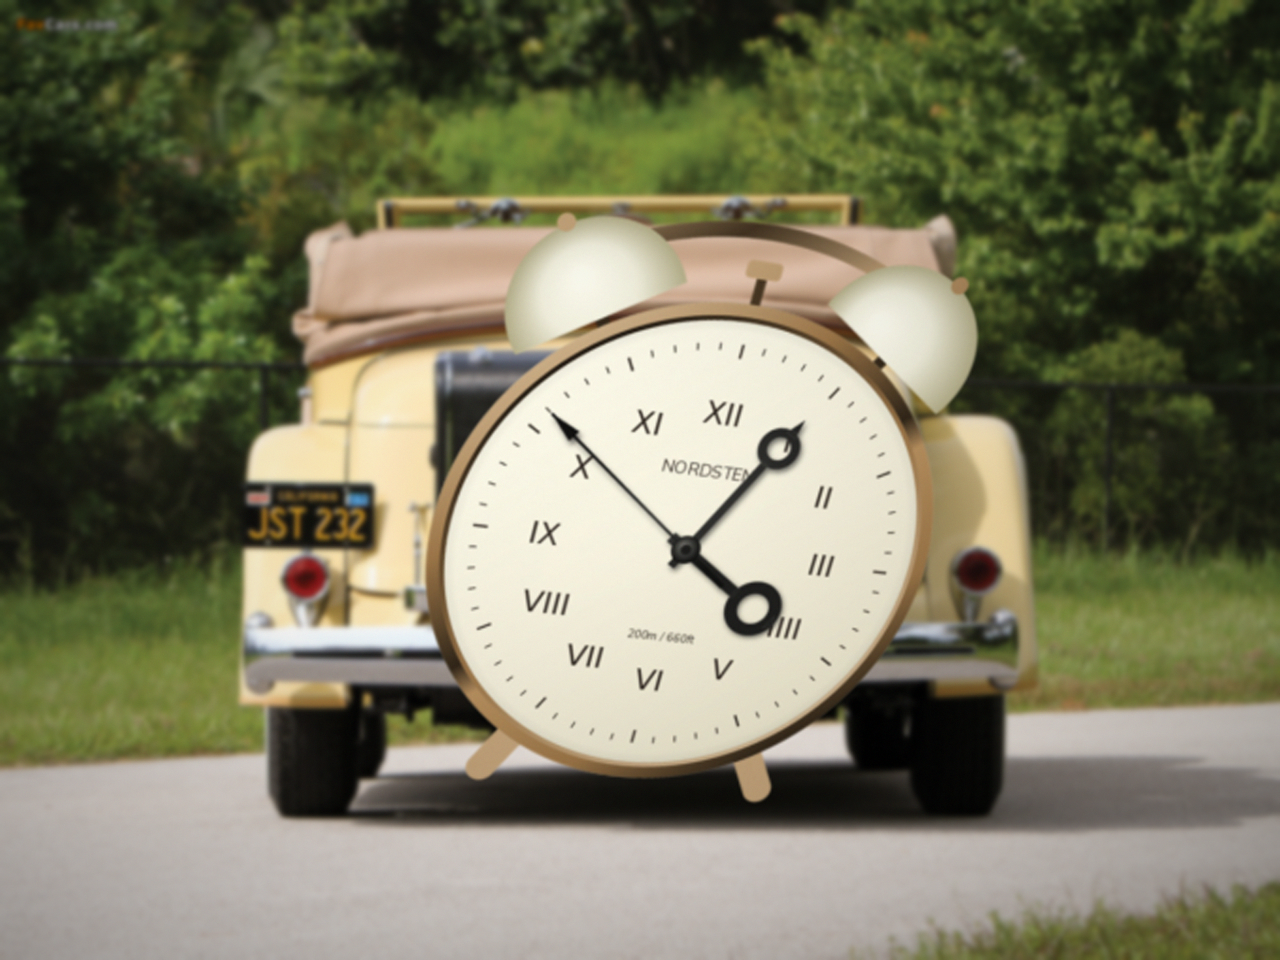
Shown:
**4:04:51**
